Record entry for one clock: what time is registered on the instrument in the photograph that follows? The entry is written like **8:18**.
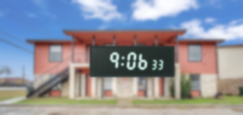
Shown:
**9:06**
